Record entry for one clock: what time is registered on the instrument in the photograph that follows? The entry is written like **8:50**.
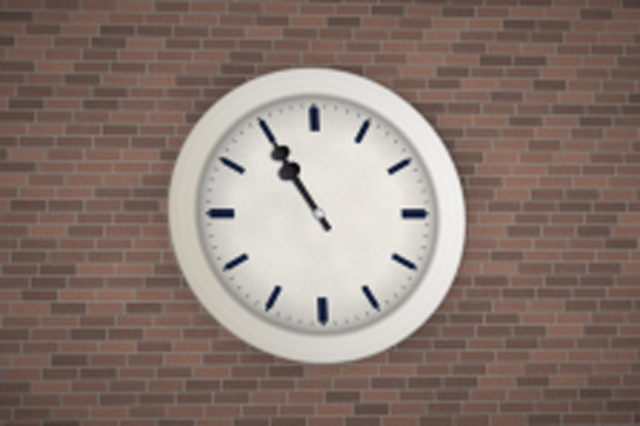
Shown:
**10:55**
